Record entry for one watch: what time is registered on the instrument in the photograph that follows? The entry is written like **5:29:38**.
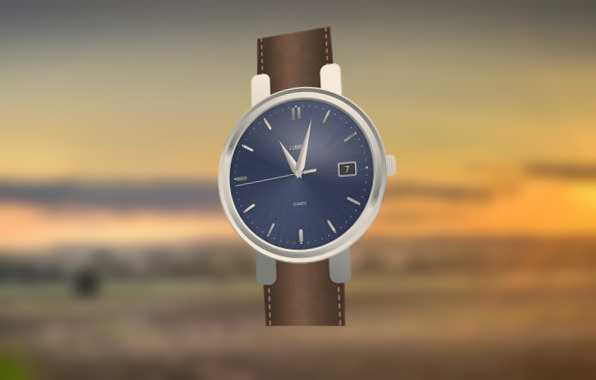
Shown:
**11:02:44**
